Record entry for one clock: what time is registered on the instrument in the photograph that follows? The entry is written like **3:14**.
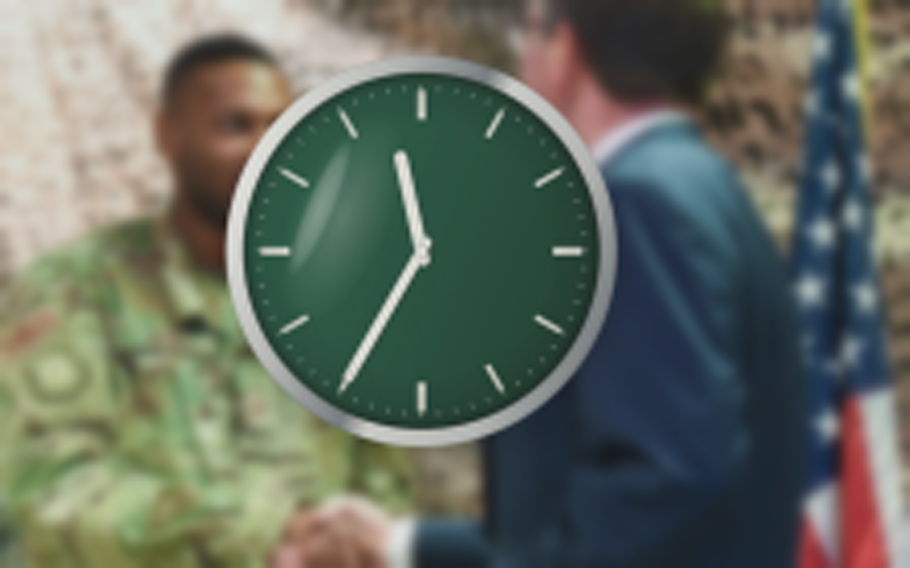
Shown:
**11:35**
